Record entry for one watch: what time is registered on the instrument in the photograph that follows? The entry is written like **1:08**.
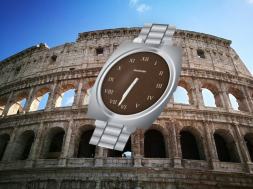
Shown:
**6:32**
